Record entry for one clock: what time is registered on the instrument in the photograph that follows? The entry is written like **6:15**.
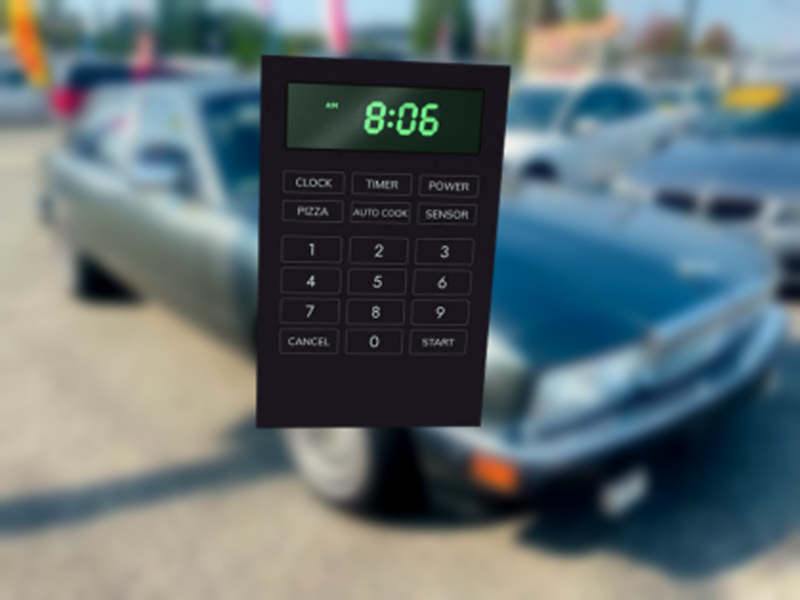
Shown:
**8:06**
